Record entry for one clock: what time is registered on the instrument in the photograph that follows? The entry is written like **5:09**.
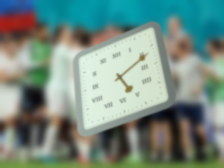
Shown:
**5:11**
